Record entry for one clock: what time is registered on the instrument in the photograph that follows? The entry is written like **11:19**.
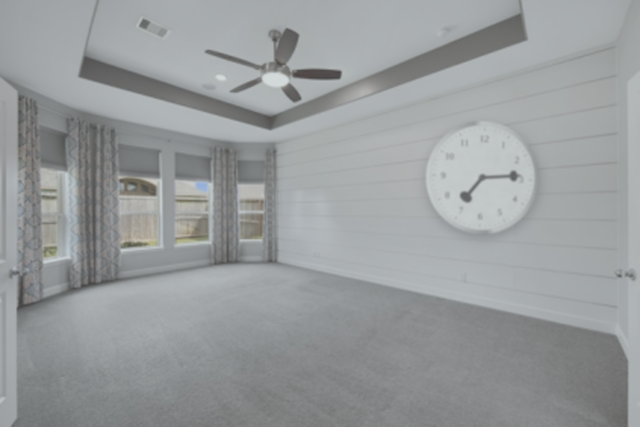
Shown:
**7:14**
